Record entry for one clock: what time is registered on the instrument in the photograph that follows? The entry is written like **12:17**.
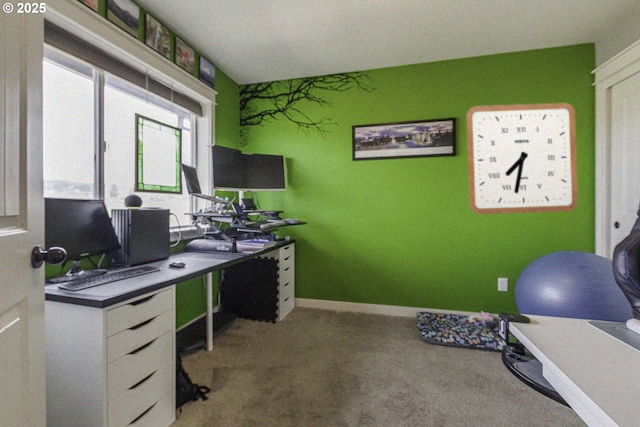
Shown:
**7:32**
